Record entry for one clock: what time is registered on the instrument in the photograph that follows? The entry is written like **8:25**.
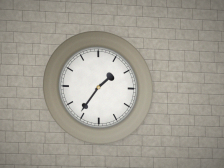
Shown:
**1:36**
